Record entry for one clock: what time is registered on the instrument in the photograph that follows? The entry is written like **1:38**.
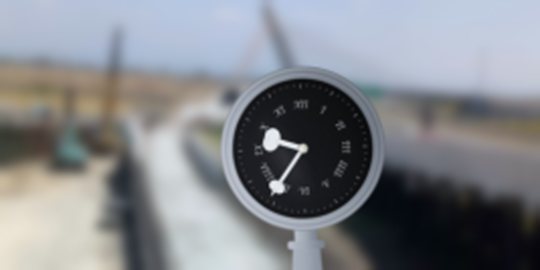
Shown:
**9:36**
